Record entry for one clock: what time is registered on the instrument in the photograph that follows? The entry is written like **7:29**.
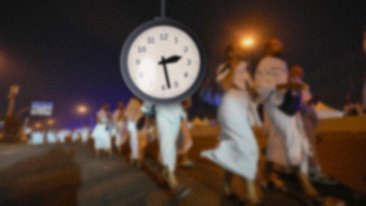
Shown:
**2:28**
